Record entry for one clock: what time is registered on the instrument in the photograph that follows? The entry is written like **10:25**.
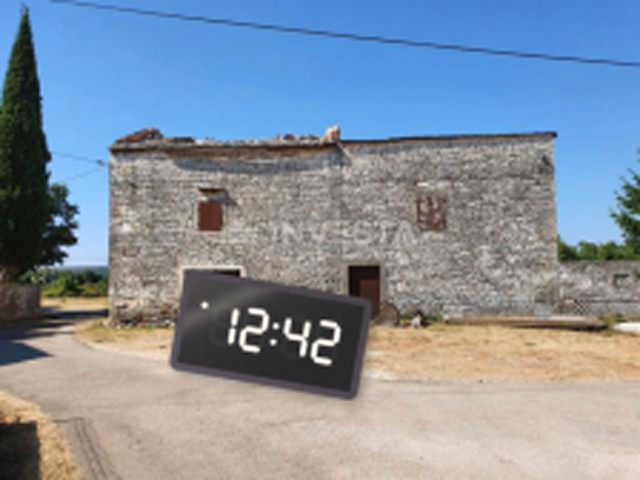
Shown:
**12:42**
